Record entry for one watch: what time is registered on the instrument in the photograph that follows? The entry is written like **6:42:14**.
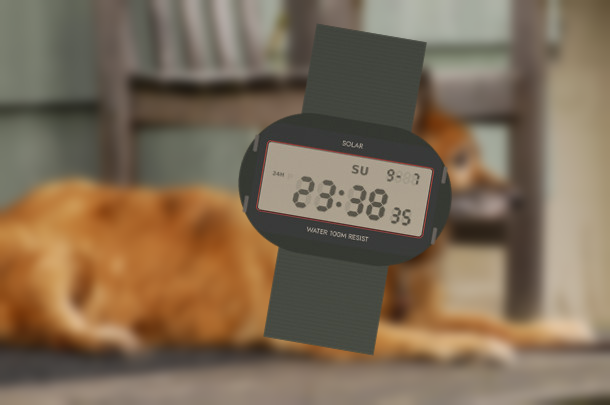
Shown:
**23:38:35**
